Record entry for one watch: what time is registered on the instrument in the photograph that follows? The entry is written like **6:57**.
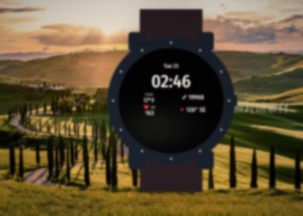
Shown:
**2:46**
